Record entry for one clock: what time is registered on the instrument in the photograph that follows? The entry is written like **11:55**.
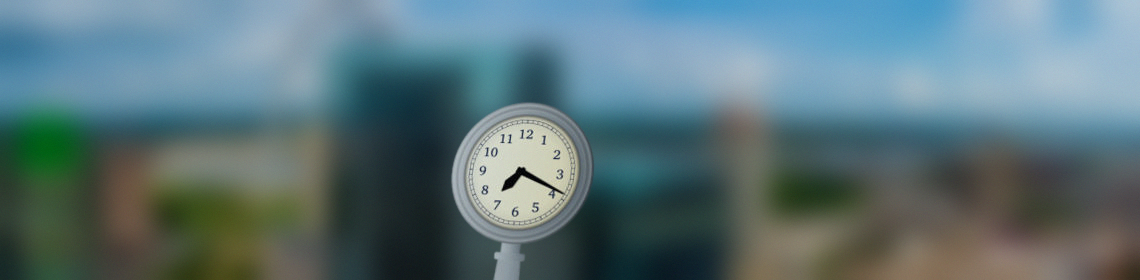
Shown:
**7:19**
